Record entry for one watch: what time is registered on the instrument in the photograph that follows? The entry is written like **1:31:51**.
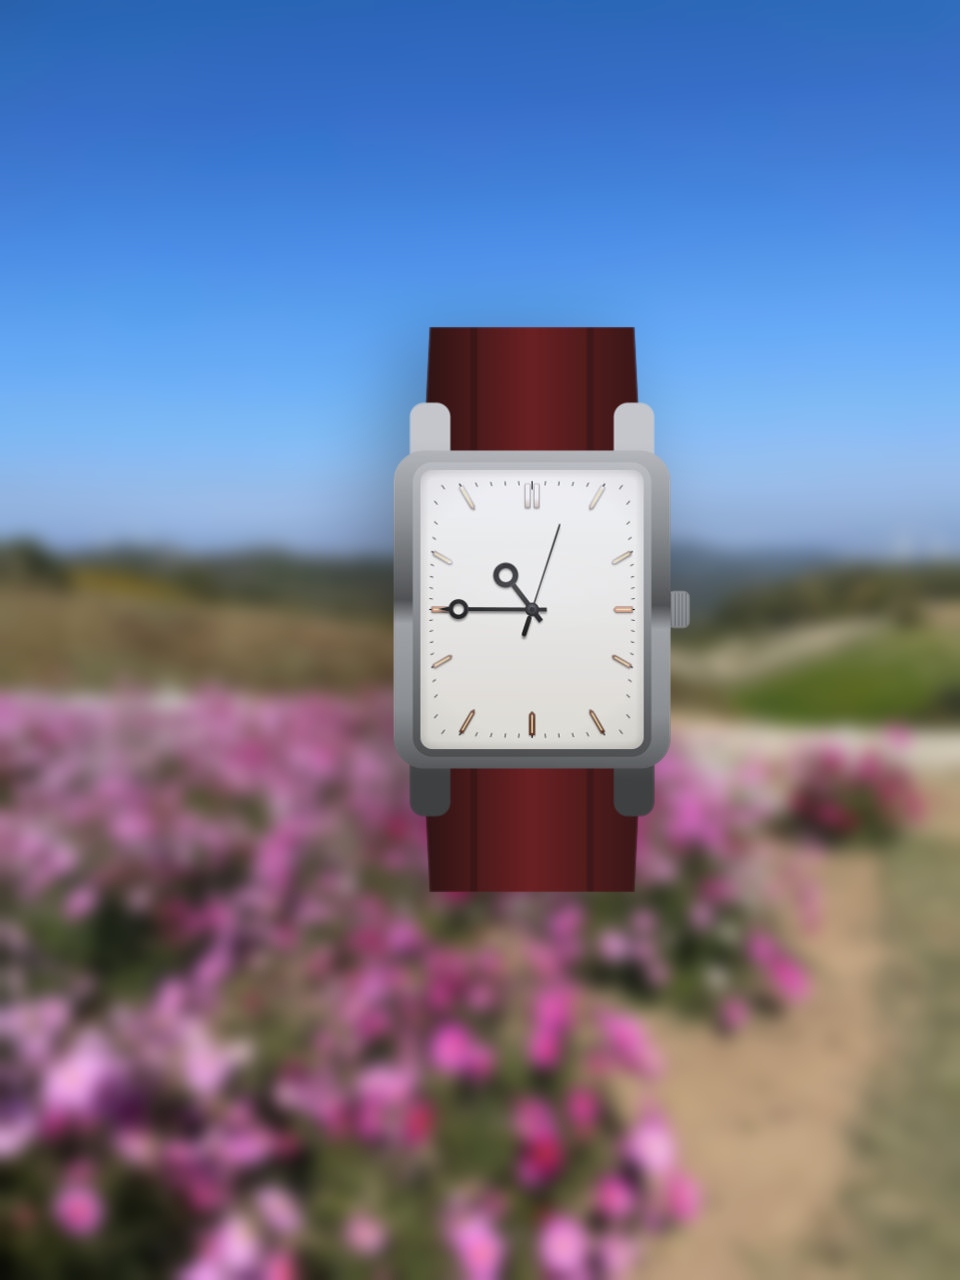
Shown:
**10:45:03**
